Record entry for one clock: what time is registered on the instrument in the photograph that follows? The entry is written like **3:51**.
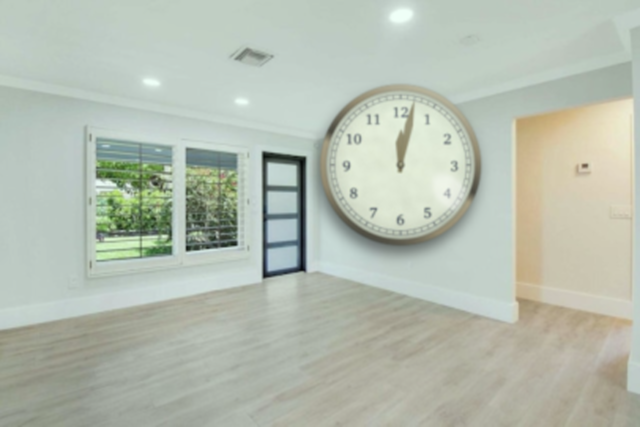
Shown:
**12:02**
